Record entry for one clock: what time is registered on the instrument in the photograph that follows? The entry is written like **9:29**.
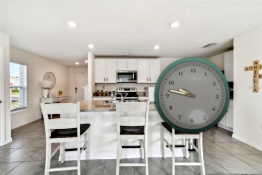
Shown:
**9:47**
